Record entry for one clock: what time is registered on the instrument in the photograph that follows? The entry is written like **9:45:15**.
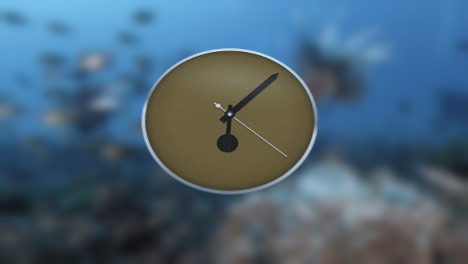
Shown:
**6:07:22**
